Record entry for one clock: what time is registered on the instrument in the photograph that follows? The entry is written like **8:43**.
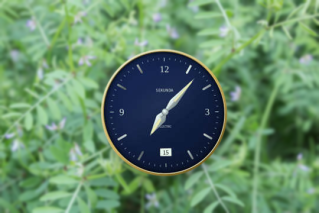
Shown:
**7:07**
